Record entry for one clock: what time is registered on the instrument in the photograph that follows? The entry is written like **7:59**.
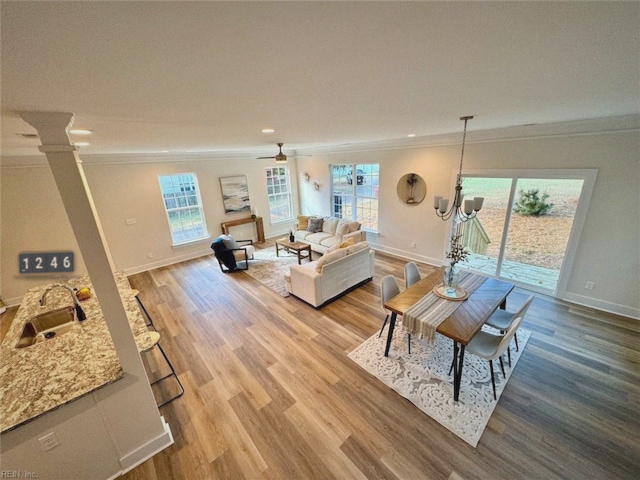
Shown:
**12:46**
